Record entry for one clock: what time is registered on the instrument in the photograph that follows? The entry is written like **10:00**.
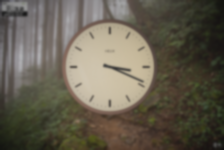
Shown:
**3:19**
